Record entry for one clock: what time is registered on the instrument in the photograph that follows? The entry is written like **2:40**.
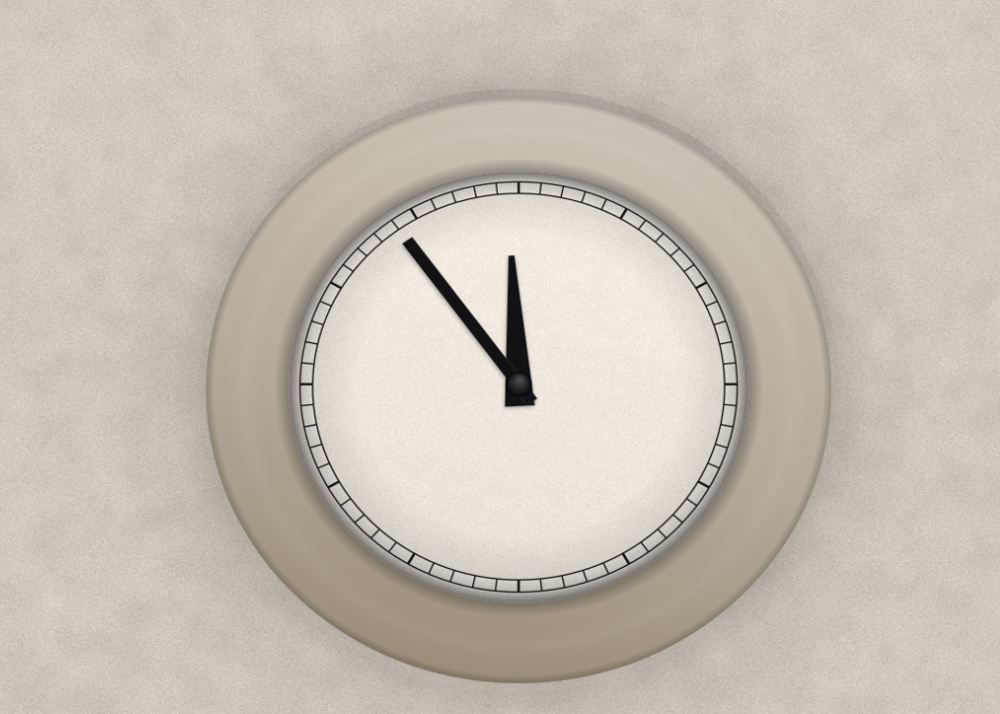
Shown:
**11:54**
